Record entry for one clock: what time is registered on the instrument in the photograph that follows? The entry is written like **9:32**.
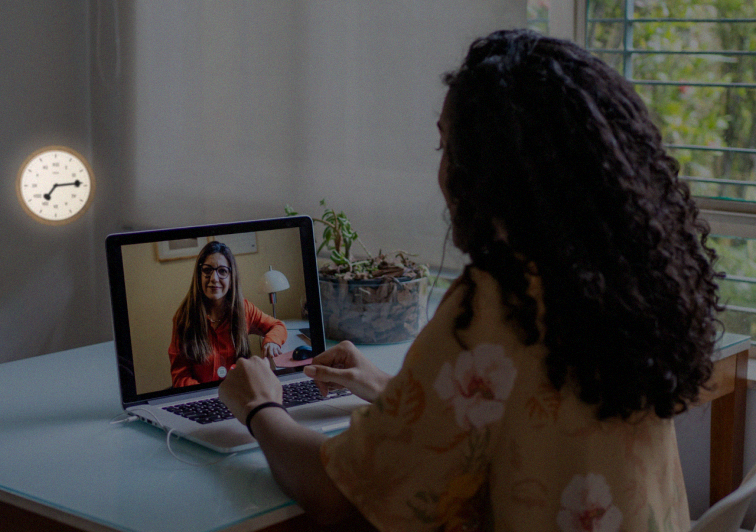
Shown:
**7:14**
